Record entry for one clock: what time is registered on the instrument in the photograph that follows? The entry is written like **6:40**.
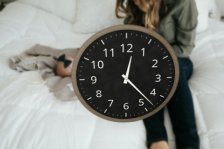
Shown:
**12:23**
